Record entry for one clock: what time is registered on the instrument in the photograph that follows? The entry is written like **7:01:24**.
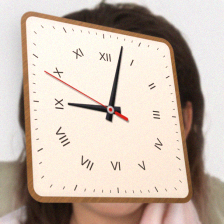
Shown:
**9:02:49**
